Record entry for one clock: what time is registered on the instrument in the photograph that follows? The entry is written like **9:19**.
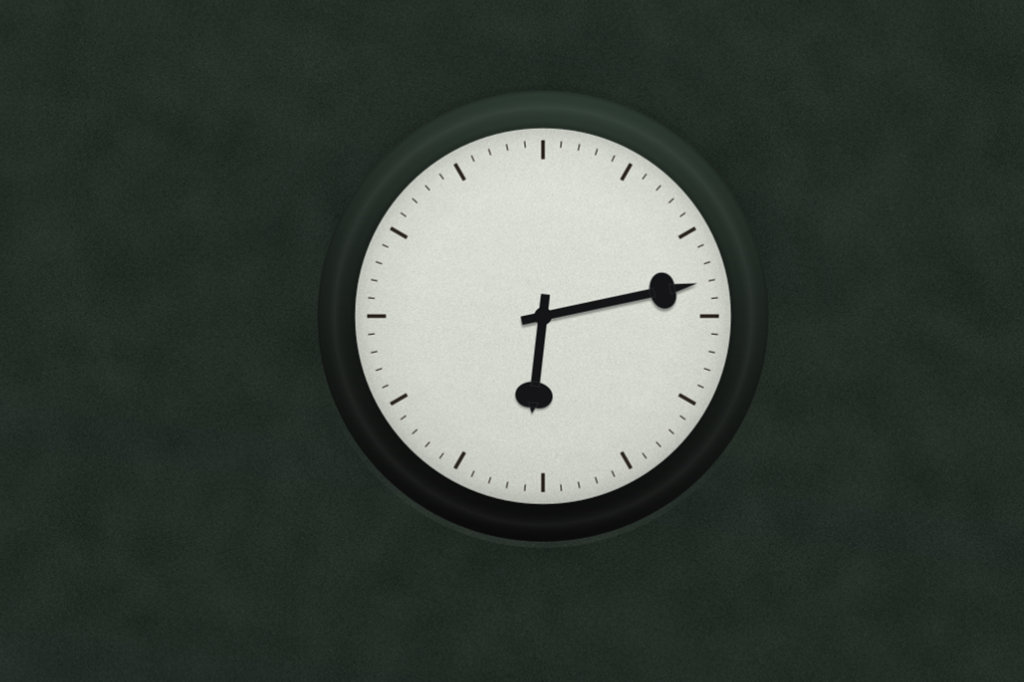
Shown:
**6:13**
